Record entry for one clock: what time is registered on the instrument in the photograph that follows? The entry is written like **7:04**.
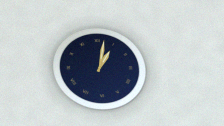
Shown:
**1:02**
